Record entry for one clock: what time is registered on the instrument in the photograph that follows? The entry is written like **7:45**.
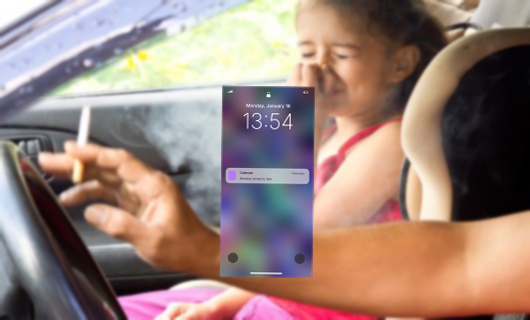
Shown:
**13:54**
